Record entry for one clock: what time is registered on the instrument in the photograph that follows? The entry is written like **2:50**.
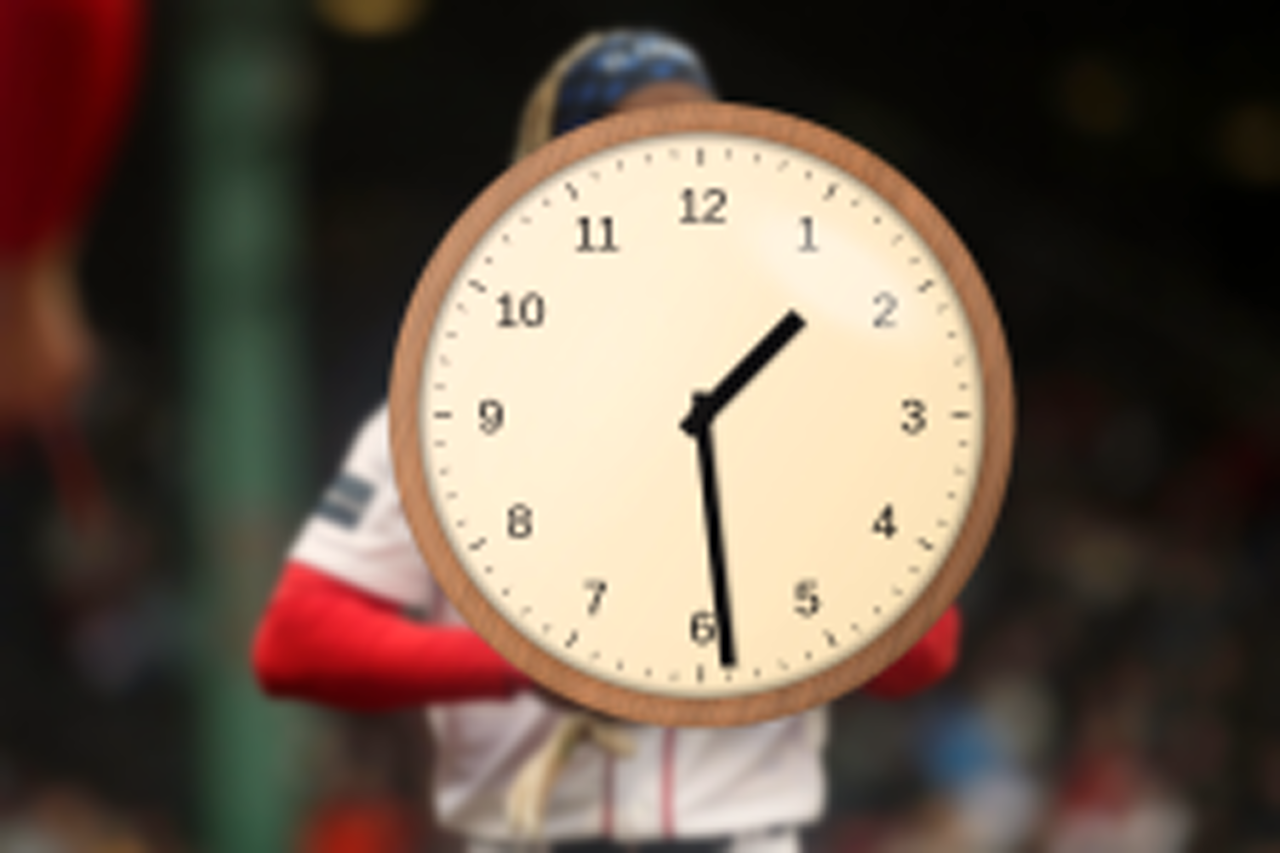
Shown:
**1:29**
